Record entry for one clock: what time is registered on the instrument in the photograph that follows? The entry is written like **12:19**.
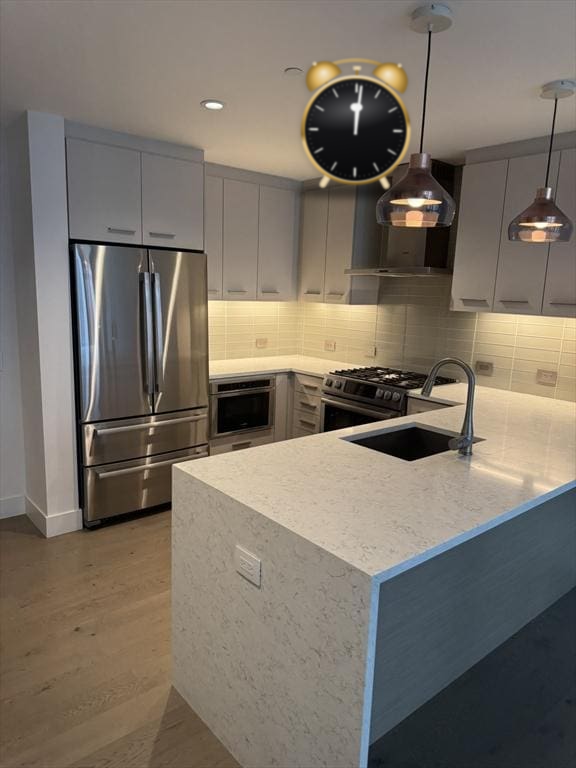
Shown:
**12:01**
